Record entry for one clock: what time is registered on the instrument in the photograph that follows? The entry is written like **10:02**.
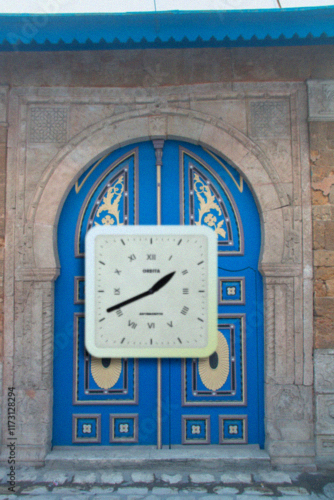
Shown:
**1:41**
